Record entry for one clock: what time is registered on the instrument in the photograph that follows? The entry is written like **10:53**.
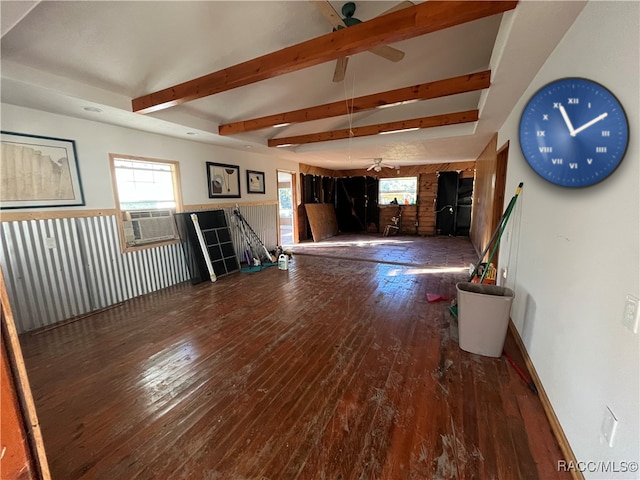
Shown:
**11:10**
